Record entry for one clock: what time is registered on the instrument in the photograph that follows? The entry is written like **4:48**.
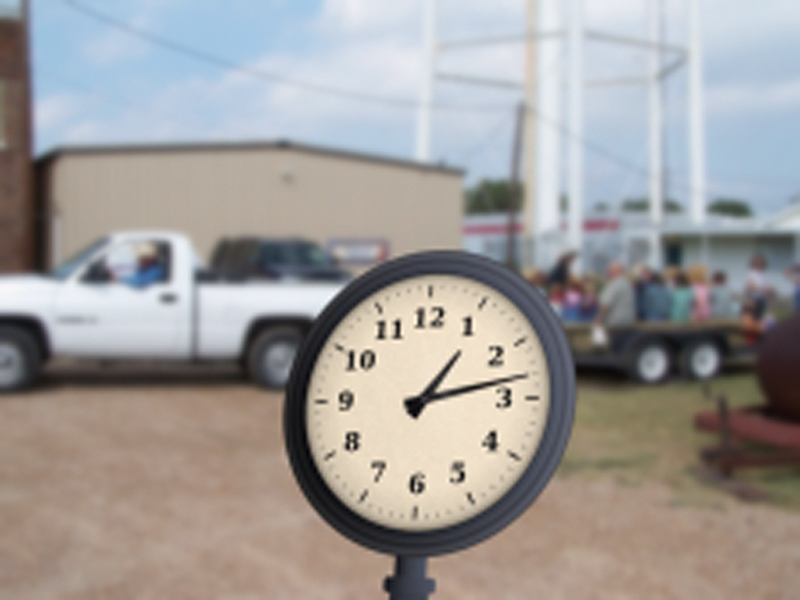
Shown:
**1:13**
